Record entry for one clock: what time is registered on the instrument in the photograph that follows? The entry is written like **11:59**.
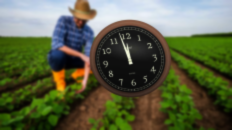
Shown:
**11:58**
